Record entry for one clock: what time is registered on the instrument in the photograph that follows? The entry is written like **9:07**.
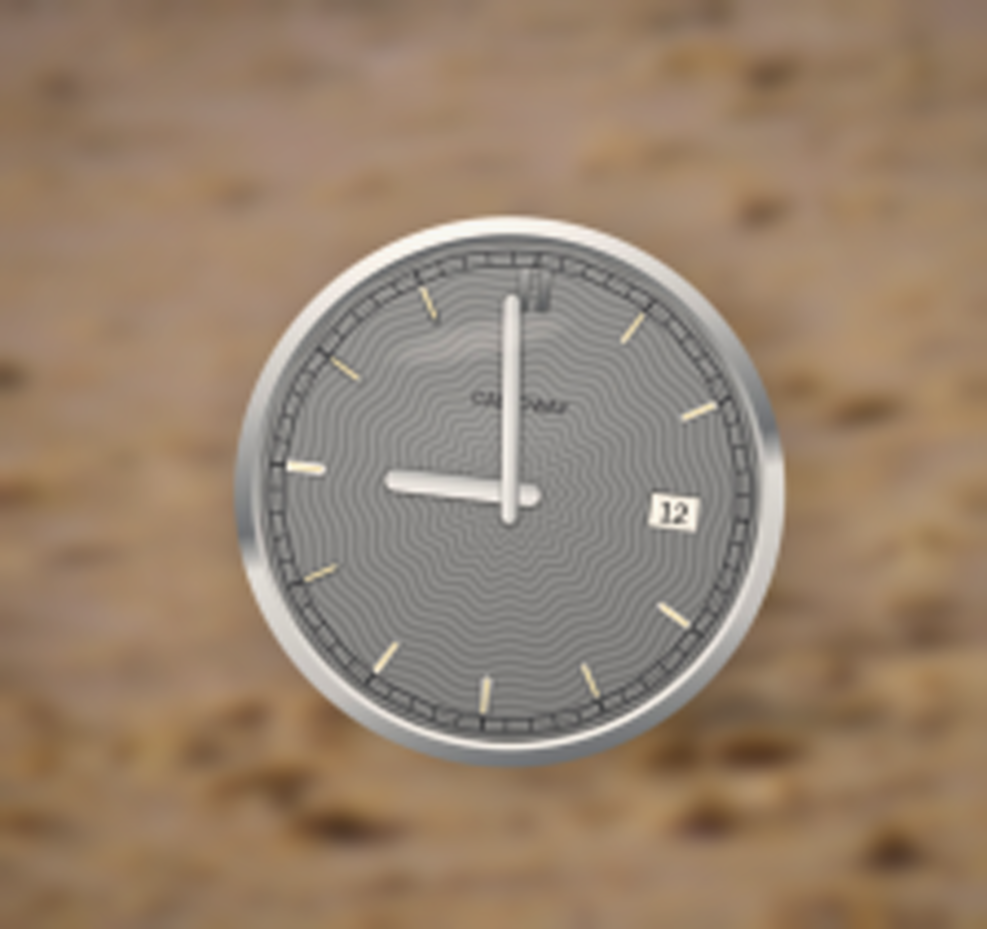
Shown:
**8:59**
